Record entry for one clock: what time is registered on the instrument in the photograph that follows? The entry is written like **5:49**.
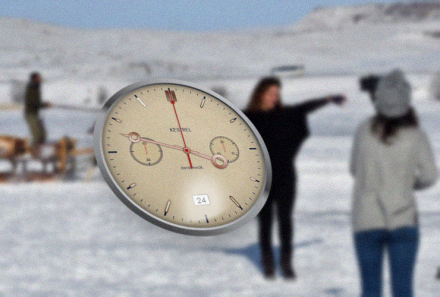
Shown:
**3:48**
